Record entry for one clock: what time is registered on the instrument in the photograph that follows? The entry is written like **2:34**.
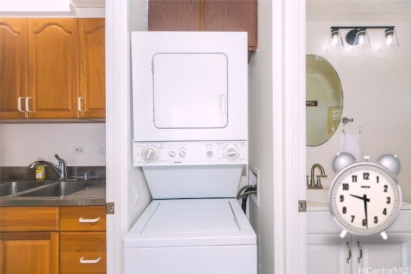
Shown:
**9:29**
